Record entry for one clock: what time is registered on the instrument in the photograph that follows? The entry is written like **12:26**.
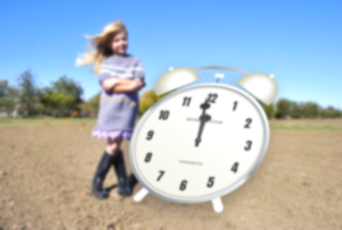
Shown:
**11:59**
